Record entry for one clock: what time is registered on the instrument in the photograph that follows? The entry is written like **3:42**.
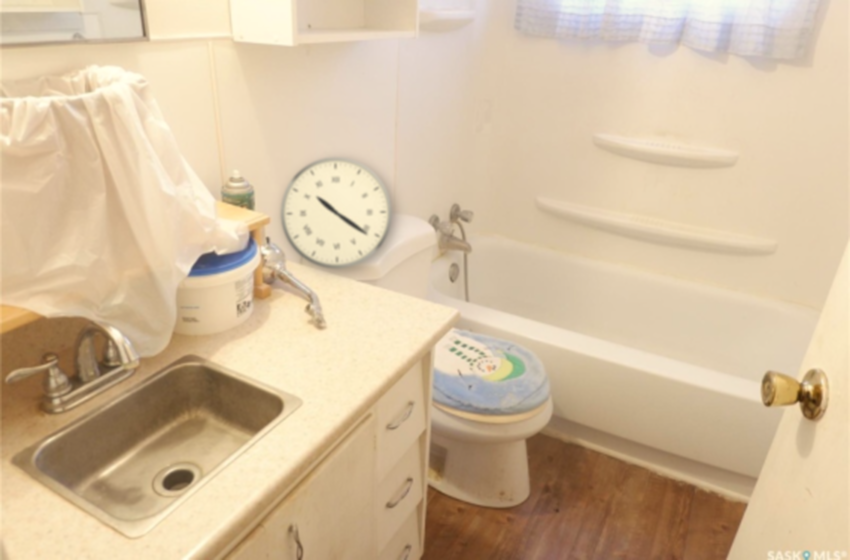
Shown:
**10:21**
